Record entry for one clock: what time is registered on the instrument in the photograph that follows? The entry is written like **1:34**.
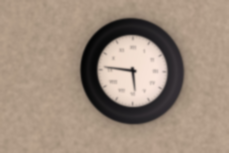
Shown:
**5:46**
